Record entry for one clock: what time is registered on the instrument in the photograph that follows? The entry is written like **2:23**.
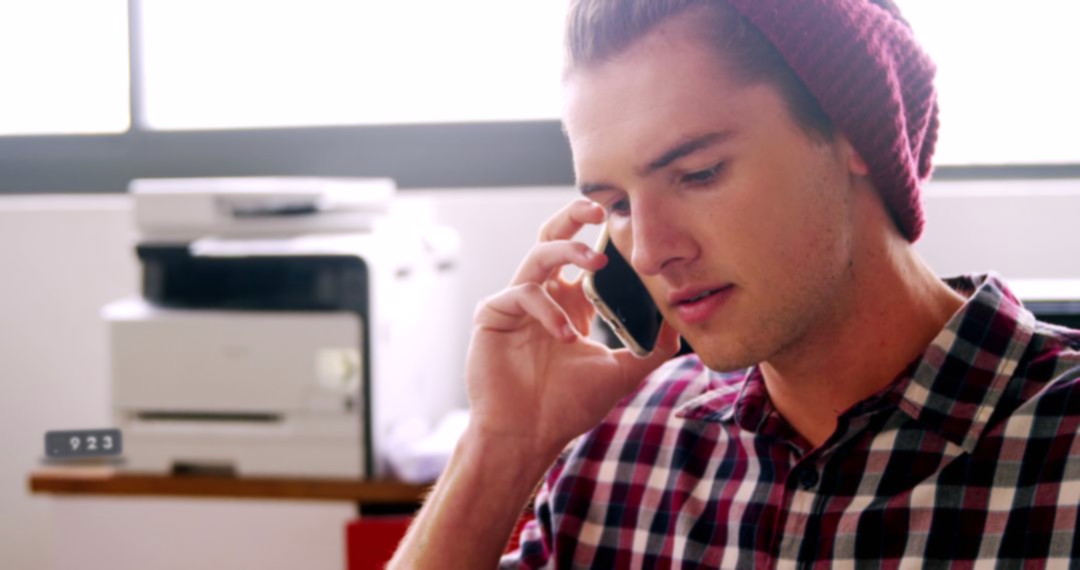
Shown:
**9:23**
